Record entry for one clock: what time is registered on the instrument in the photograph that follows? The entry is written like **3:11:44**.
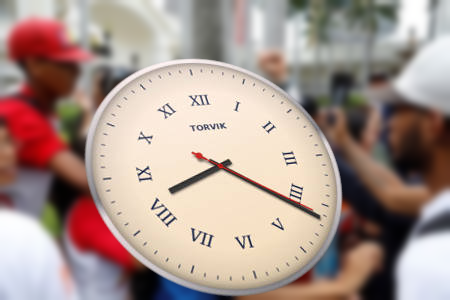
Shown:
**8:21:21**
